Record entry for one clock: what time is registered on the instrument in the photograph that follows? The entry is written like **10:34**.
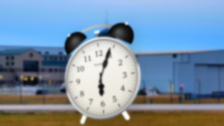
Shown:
**6:04**
